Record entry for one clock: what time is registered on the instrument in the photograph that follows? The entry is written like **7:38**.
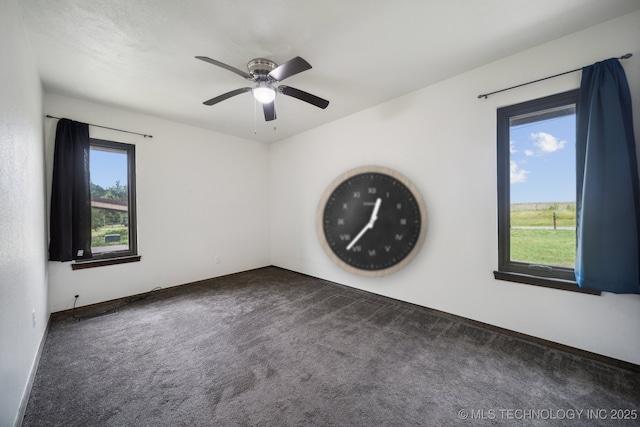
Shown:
**12:37**
